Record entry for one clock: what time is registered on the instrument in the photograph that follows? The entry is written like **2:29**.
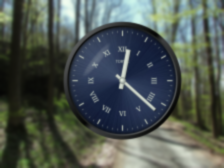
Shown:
**12:22**
